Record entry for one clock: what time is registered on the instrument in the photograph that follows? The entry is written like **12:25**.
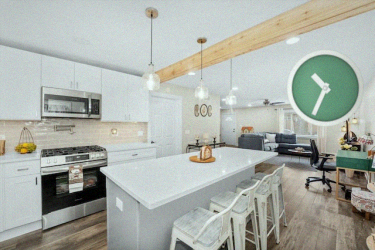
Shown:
**10:34**
